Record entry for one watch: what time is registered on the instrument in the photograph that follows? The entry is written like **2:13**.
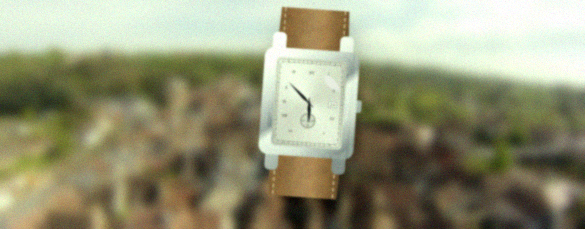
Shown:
**5:52**
